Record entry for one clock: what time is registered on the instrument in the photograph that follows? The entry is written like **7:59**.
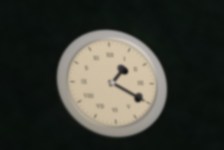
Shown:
**1:20**
